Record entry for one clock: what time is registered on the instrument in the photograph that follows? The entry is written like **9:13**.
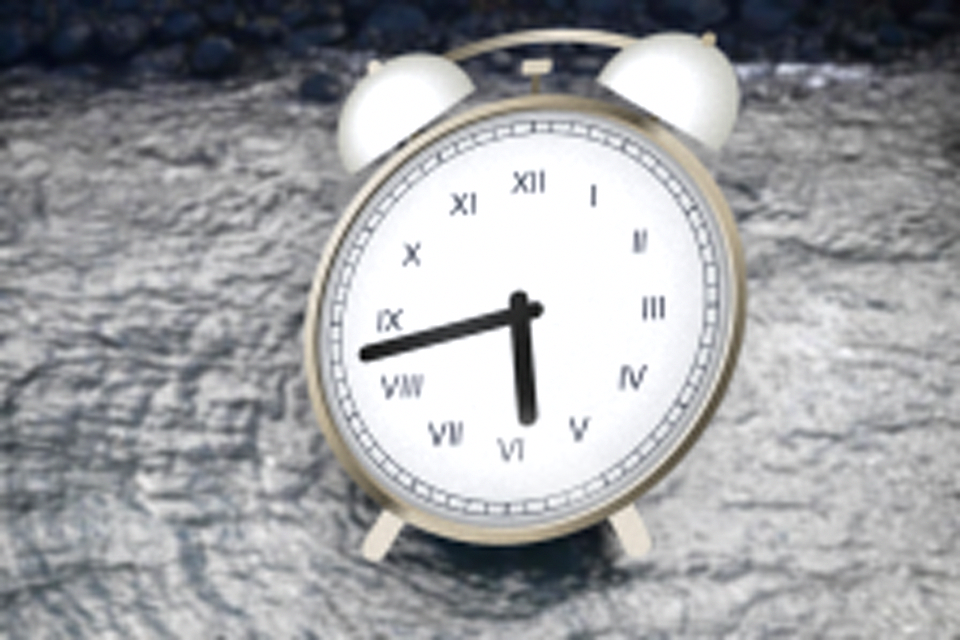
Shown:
**5:43**
